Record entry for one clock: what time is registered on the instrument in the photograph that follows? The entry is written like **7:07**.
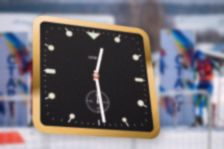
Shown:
**12:29**
